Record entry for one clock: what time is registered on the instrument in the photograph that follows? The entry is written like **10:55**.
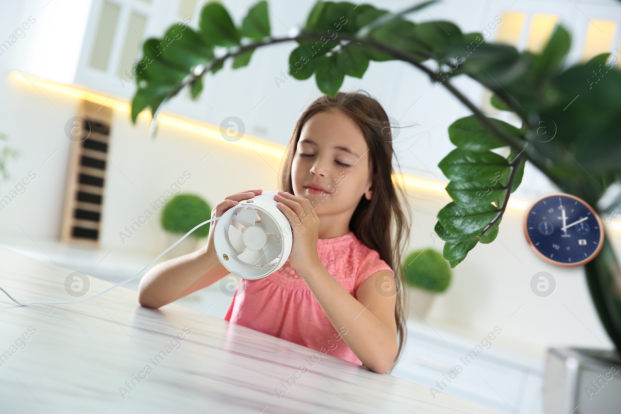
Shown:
**12:11**
